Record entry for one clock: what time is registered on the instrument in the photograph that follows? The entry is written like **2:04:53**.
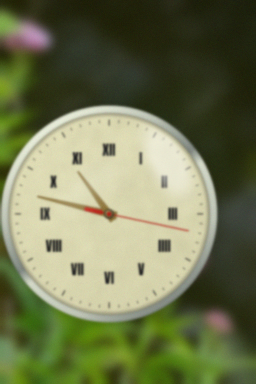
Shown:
**10:47:17**
